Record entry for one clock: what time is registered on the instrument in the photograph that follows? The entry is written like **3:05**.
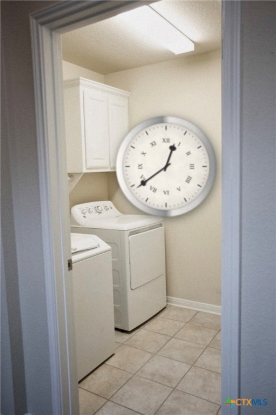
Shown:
**12:39**
